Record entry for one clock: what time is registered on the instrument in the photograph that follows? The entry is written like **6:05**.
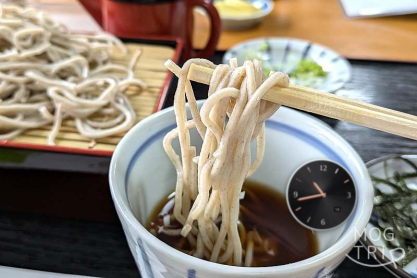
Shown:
**10:43**
